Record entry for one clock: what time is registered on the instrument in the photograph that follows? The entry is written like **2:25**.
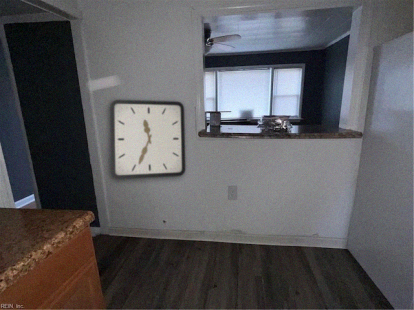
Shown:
**11:34**
